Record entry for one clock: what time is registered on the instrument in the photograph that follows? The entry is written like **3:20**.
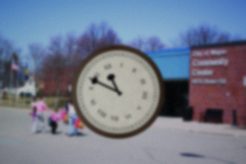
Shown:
**11:53**
